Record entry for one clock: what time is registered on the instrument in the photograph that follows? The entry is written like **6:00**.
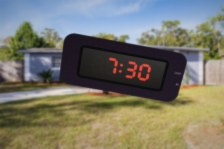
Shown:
**7:30**
